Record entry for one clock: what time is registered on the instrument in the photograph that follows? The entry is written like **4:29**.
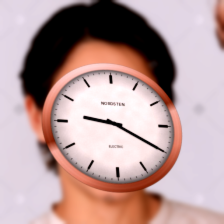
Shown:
**9:20**
